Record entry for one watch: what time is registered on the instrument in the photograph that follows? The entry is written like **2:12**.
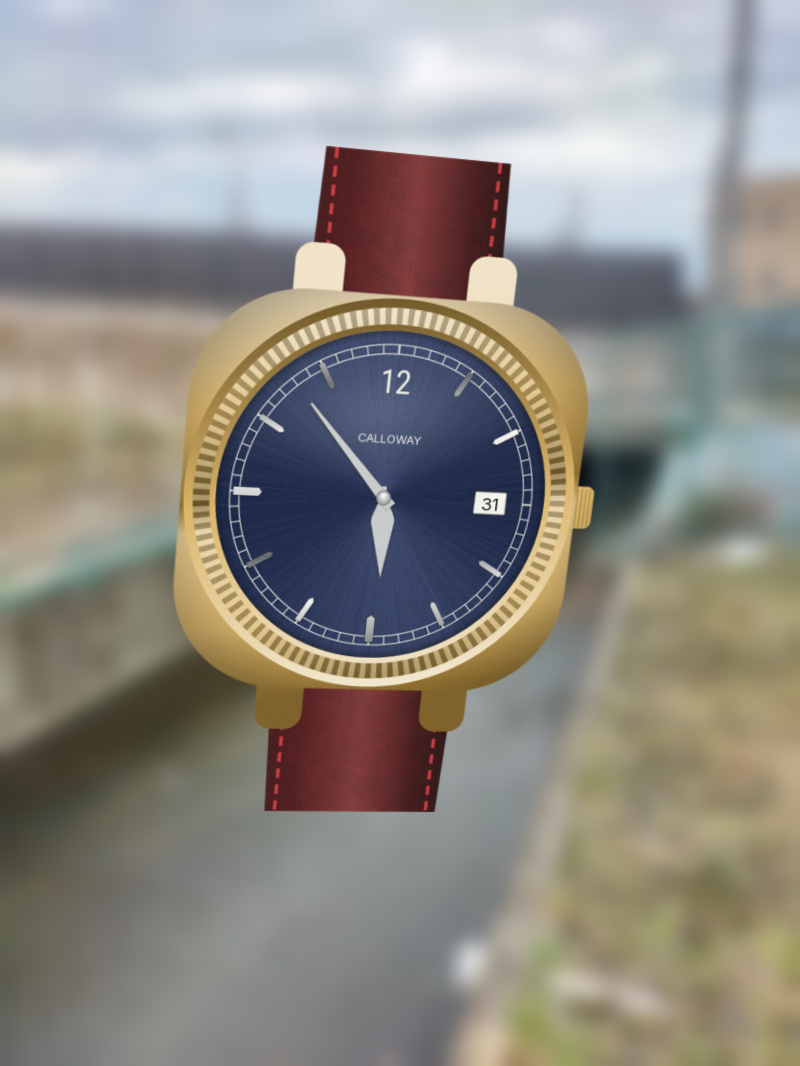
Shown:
**5:53**
